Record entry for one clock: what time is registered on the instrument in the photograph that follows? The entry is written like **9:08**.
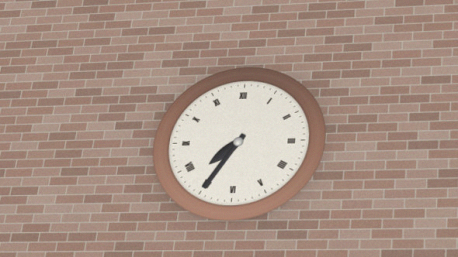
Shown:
**7:35**
